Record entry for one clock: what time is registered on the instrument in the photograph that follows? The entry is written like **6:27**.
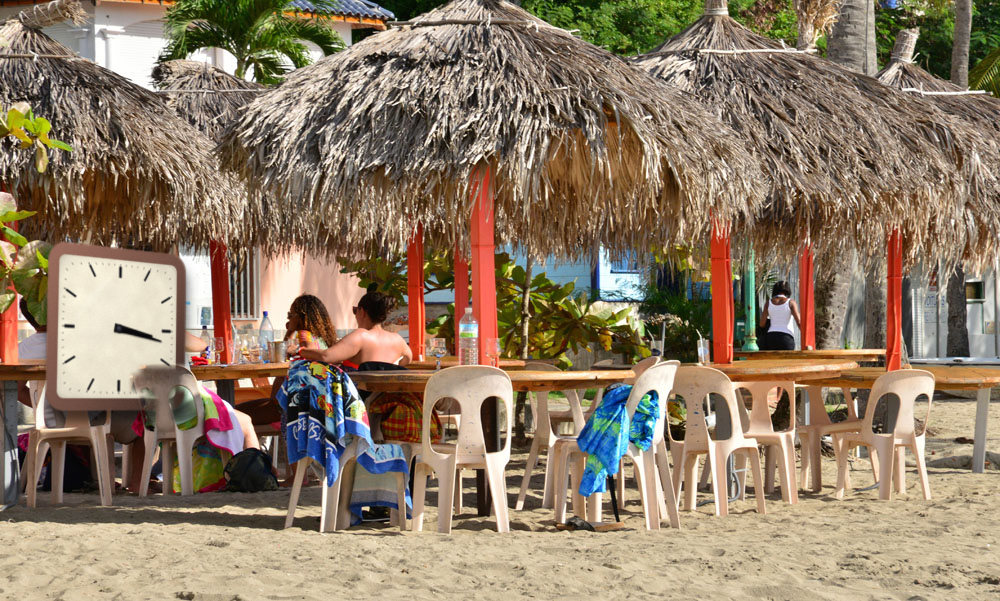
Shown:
**3:17**
